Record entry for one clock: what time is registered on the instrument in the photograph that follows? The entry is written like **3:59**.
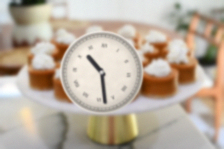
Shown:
**10:28**
